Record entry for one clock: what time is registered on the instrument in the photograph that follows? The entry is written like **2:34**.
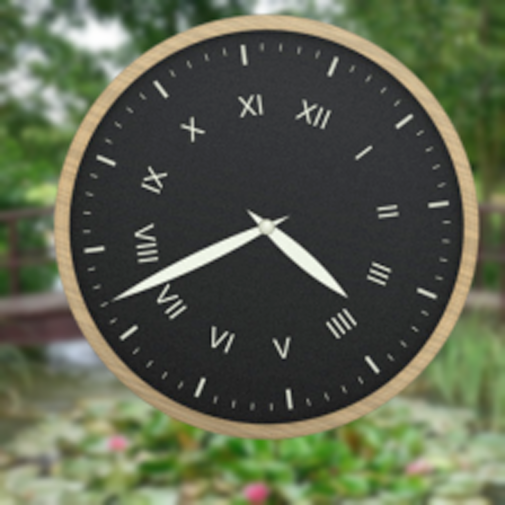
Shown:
**3:37**
